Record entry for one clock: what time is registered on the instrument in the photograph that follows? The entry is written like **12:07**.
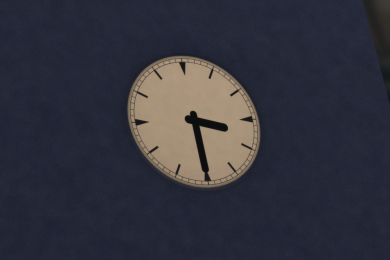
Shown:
**3:30**
